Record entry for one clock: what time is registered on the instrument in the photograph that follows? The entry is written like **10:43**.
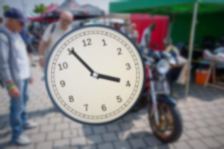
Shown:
**3:55**
